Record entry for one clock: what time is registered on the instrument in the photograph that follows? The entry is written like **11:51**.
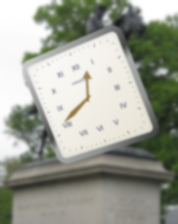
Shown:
**12:41**
